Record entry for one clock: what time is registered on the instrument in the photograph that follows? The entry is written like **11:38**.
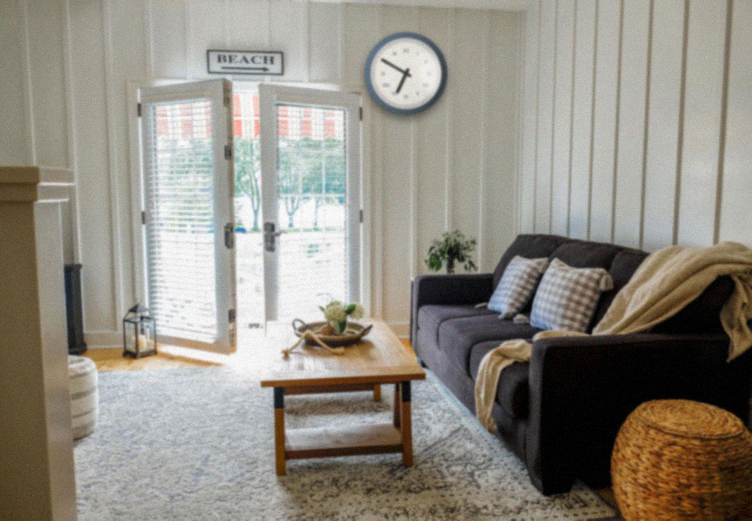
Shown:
**6:50**
